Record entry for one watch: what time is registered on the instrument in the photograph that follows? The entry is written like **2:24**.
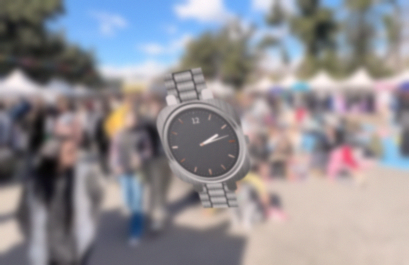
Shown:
**2:13**
